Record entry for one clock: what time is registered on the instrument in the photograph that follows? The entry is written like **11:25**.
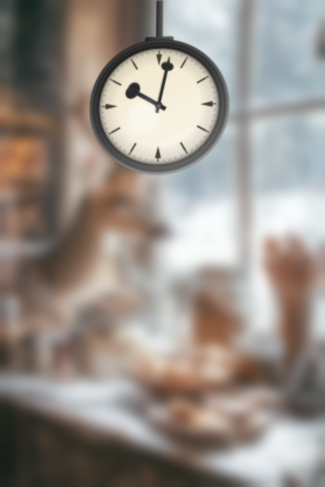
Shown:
**10:02**
